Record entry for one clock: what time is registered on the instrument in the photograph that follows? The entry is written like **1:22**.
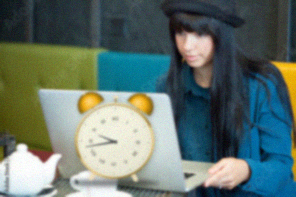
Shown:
**9:43**
